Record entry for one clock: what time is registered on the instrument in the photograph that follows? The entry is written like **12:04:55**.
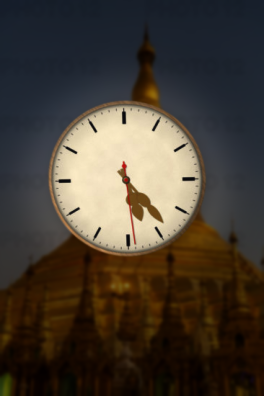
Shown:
**5:23:29**
